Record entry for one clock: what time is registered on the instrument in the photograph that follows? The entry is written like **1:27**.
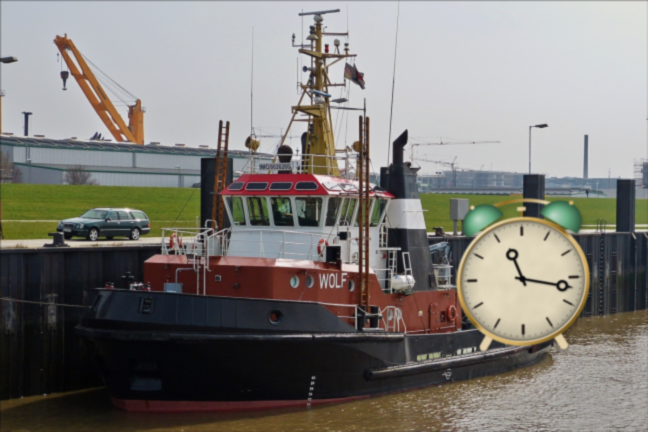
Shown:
**11:17**
